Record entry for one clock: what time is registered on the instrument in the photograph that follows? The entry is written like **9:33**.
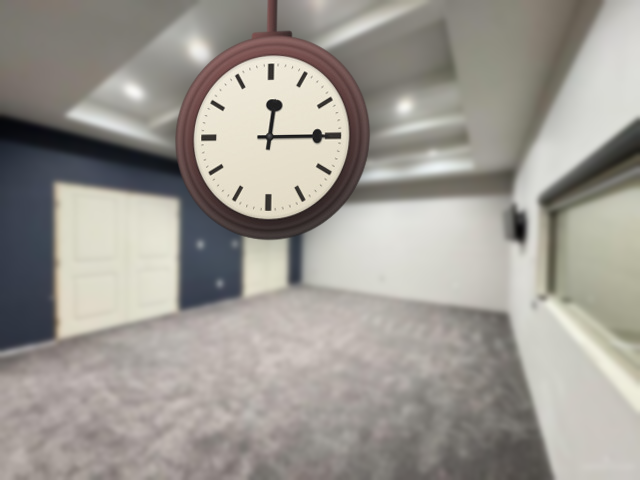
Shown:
**12:15**
